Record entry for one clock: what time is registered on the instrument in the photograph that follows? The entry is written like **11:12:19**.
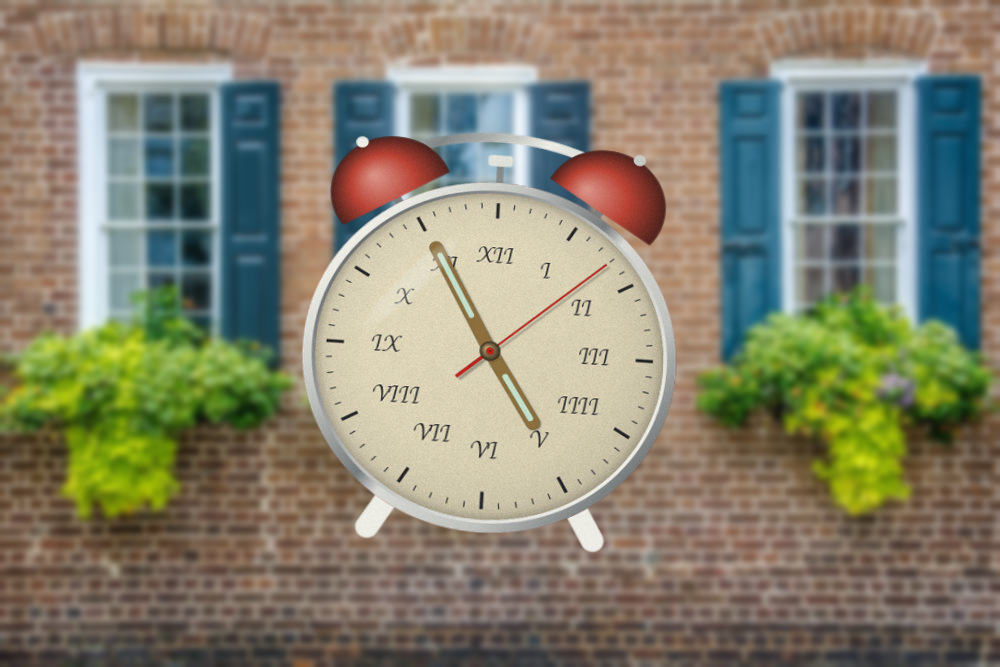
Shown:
**4:55:08**
